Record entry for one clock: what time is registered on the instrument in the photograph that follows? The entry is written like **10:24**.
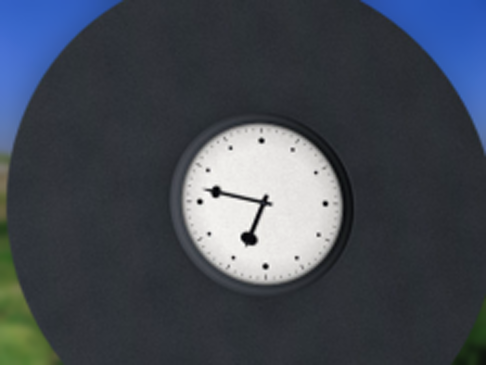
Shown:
**6:47**
